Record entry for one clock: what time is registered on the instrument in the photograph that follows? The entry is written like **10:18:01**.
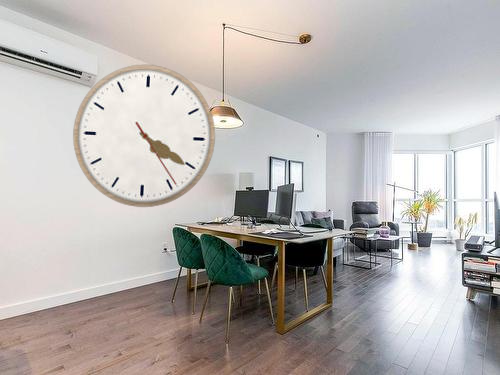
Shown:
**4:20:24**
